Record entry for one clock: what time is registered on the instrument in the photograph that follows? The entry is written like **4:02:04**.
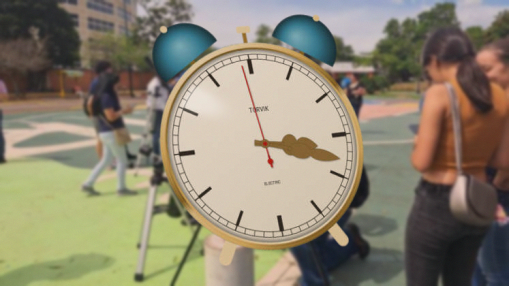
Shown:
**3:17:59**
